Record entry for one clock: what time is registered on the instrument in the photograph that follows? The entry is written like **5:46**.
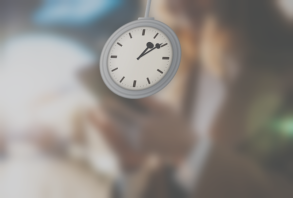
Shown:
**1:09**
